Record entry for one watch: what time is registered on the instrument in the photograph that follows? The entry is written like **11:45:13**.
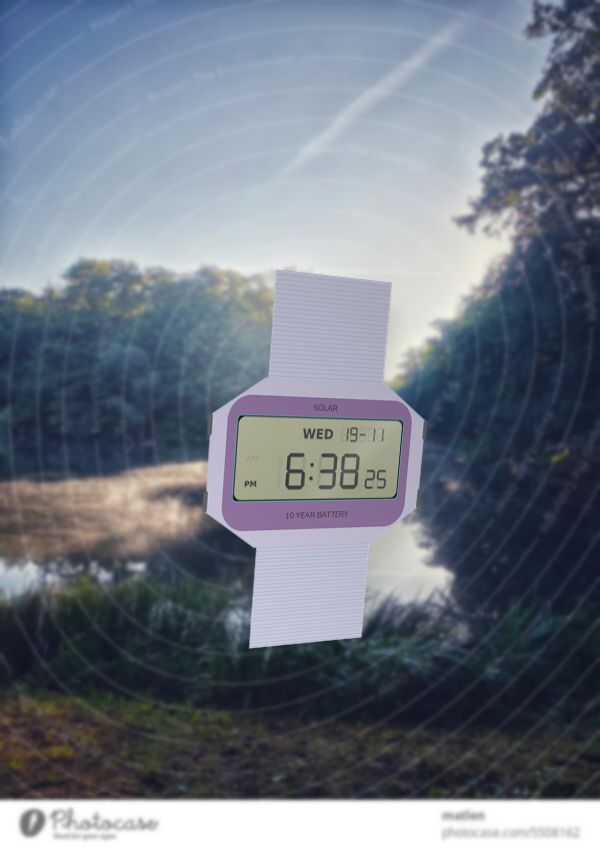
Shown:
**6:38:25**
